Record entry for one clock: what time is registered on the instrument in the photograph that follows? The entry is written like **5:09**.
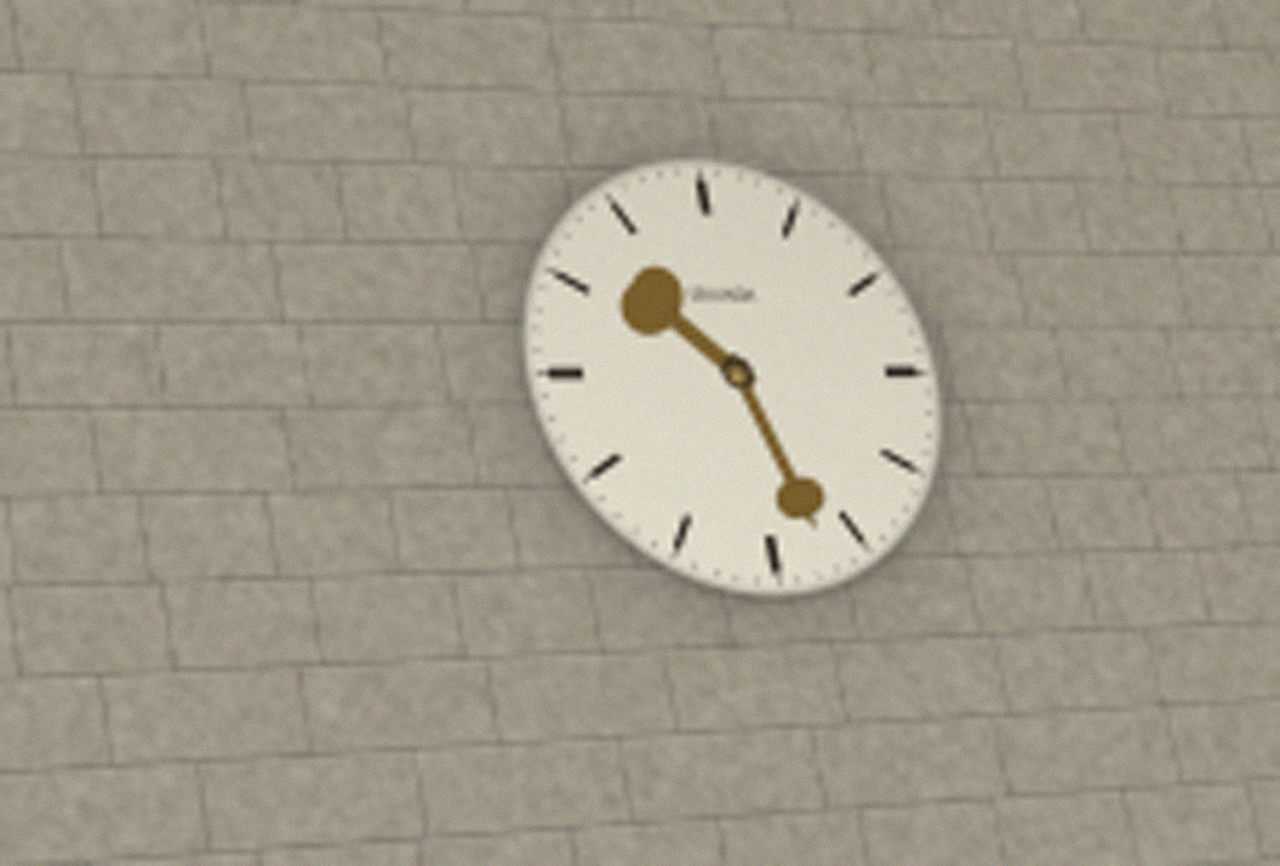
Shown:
**10:27**
